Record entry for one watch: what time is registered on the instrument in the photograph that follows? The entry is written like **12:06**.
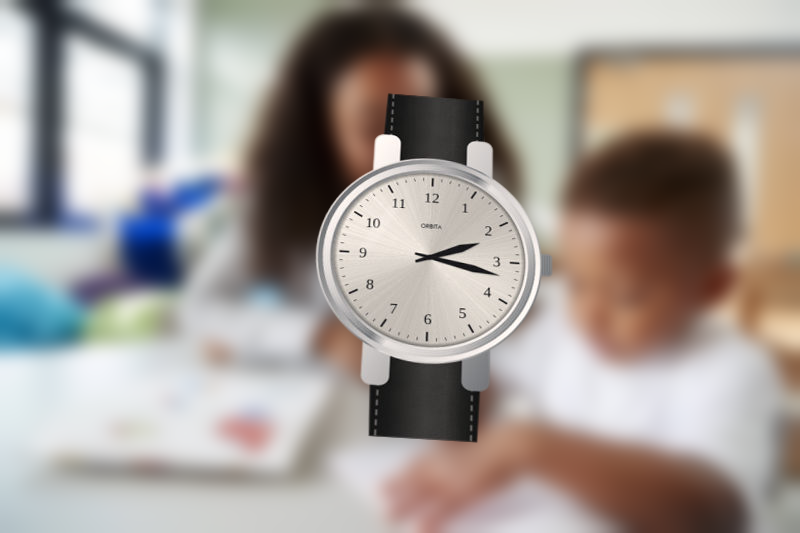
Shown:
**2:17**
